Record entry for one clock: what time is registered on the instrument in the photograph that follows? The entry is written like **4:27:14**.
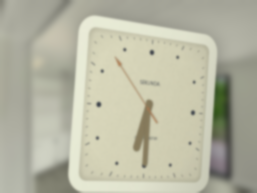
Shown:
**6:29:53**
